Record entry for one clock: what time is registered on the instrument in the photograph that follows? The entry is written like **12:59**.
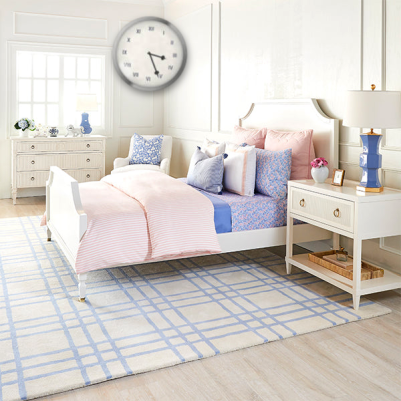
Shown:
**3:26**
